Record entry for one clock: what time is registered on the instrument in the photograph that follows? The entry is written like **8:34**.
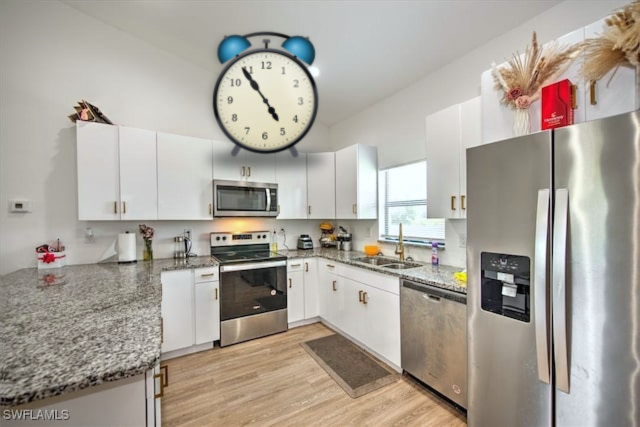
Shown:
**4:54**
